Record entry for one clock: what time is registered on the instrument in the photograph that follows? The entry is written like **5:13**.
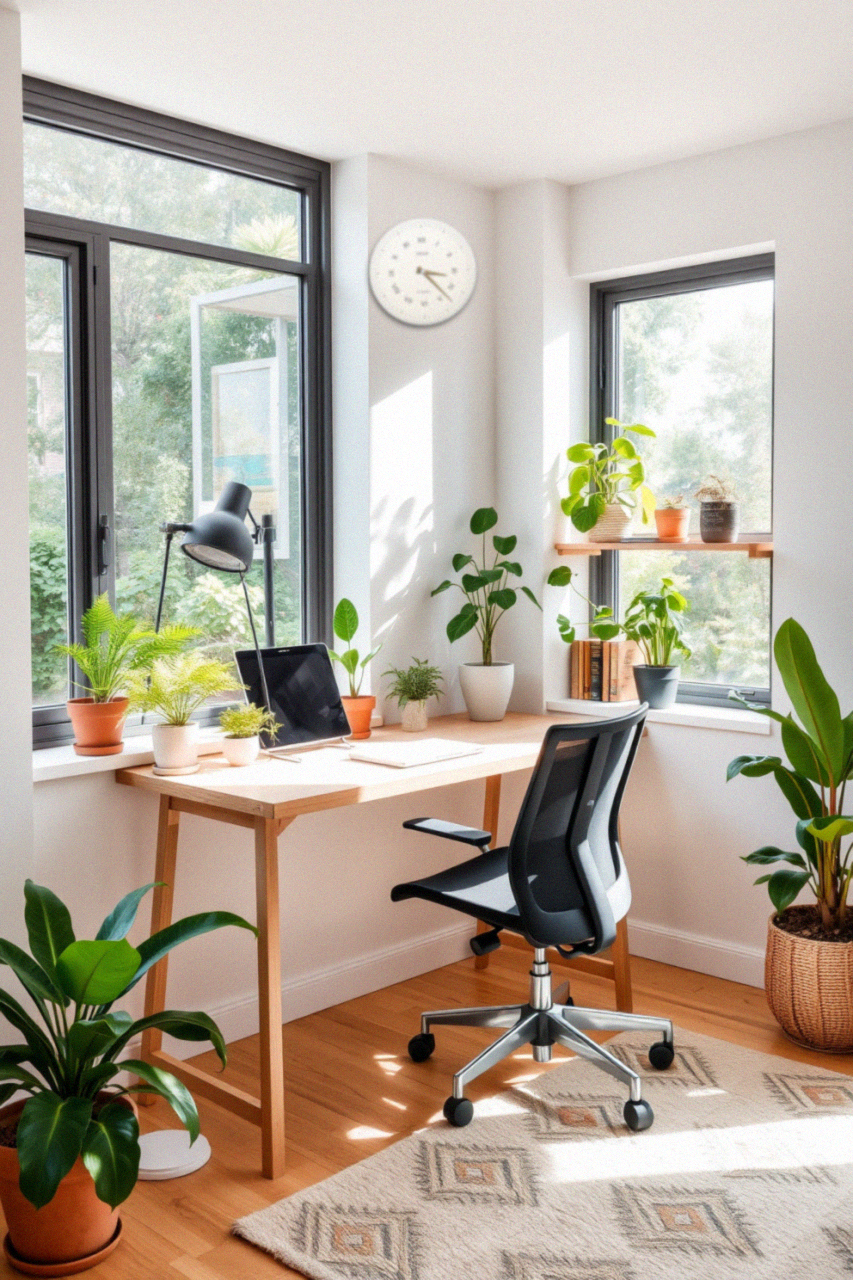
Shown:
**3:23**
